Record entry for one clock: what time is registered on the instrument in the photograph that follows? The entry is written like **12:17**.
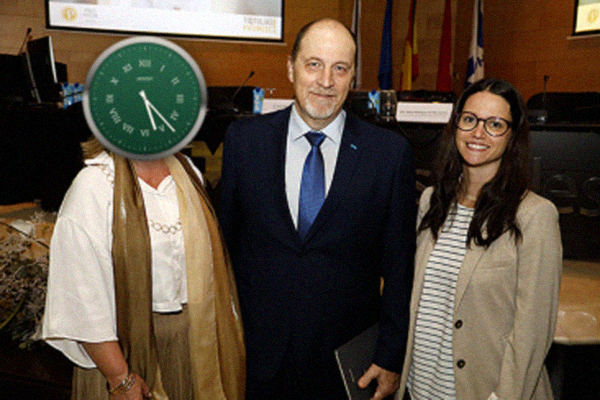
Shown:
**5:23**
